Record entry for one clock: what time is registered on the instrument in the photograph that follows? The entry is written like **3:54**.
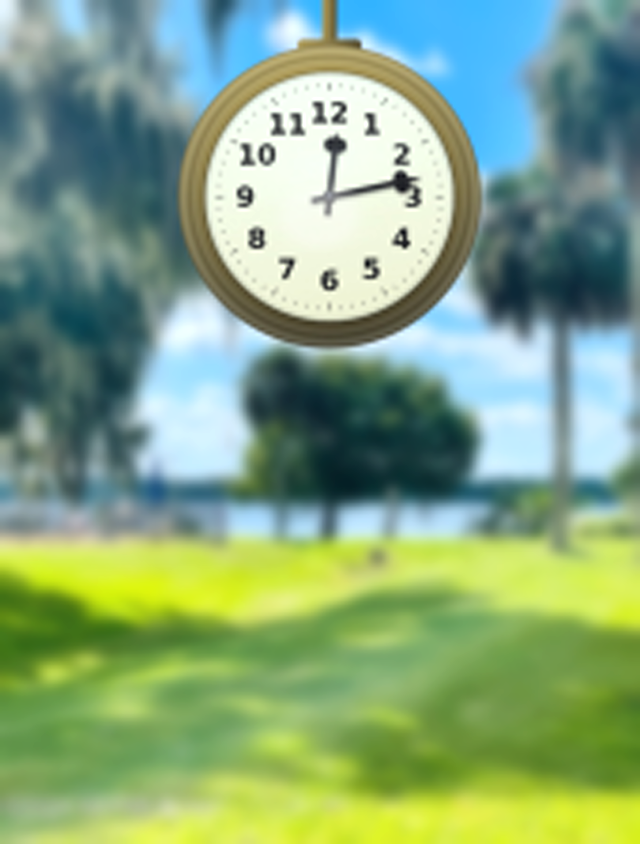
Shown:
**12:13**
